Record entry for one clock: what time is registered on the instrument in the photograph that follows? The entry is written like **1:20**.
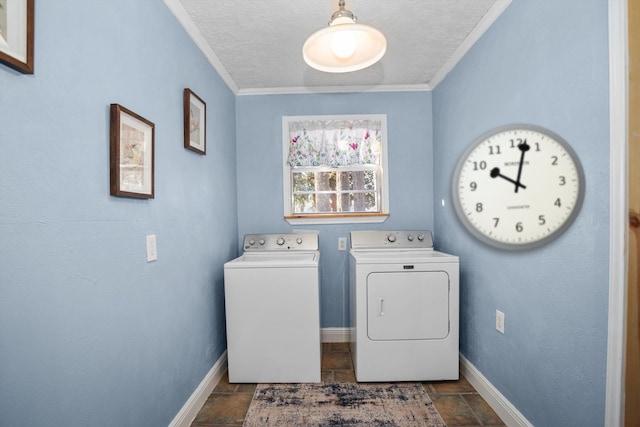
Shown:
**10:02**
